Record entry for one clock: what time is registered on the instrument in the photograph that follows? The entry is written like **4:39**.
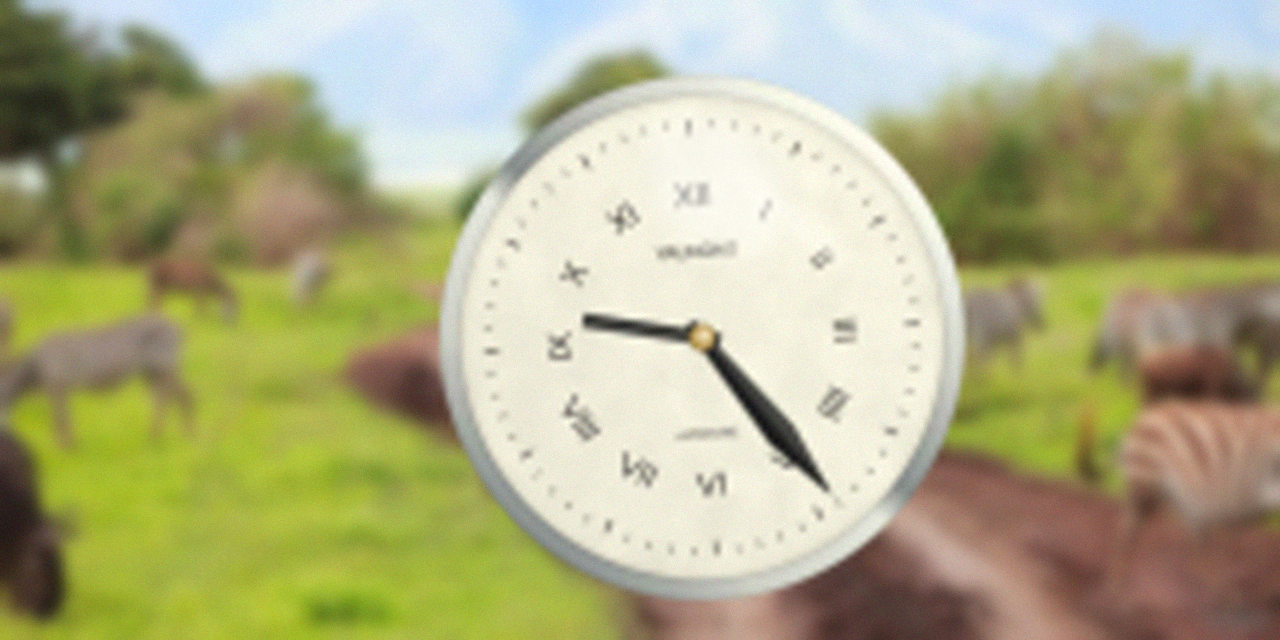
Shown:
**9:24**
